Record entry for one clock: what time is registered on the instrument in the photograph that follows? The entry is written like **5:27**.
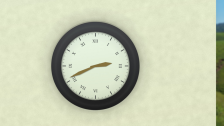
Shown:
**2:41**
